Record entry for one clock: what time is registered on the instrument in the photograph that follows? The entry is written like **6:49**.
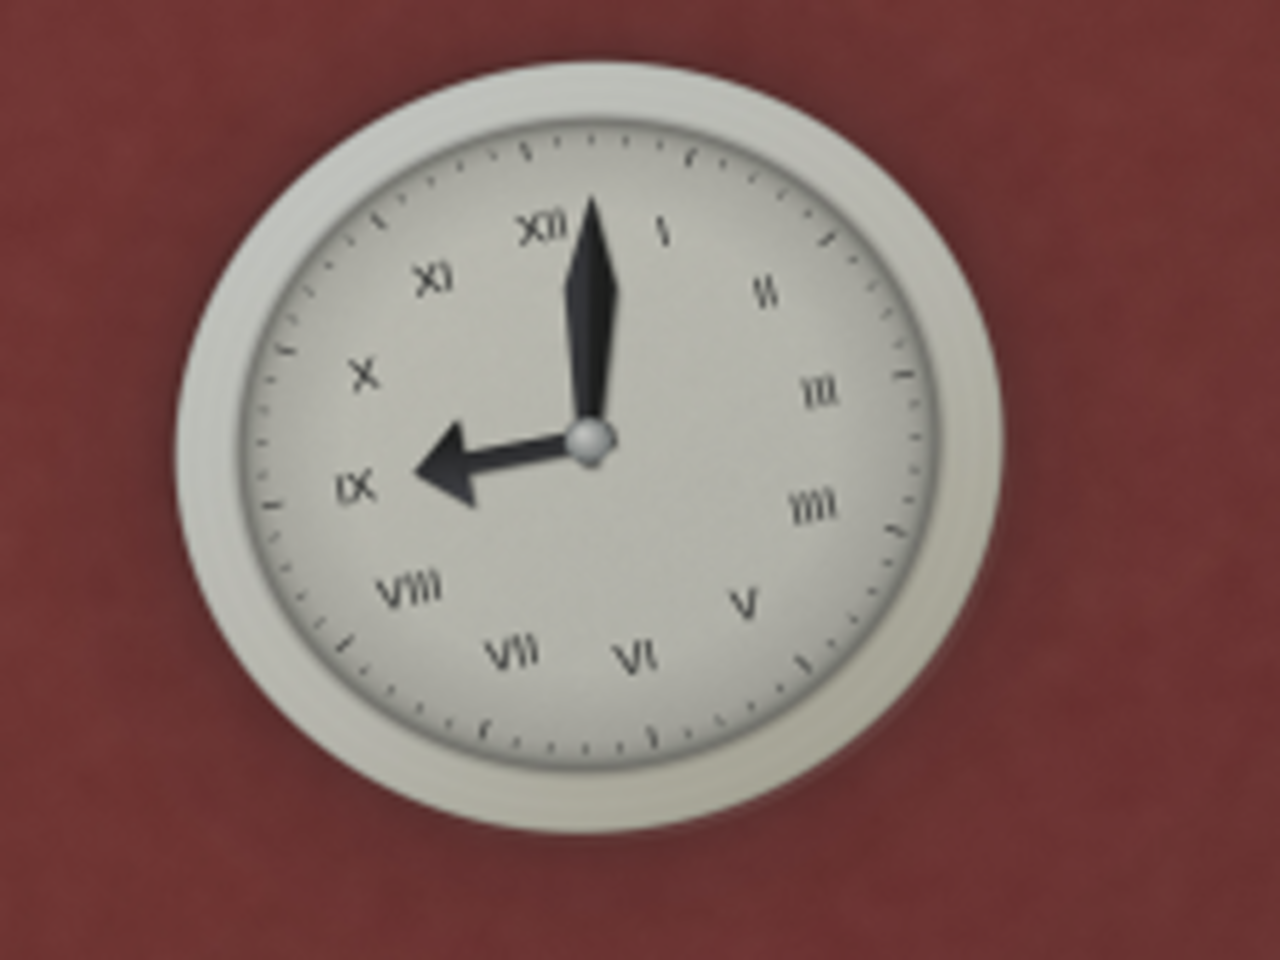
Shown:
**9:02**
